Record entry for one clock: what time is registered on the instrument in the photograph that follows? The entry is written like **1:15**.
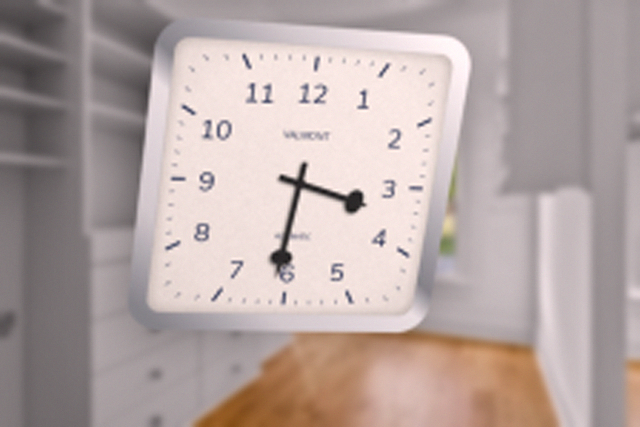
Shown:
**3:31**
